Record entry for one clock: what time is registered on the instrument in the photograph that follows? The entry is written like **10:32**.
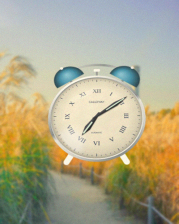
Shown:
**7:09**
